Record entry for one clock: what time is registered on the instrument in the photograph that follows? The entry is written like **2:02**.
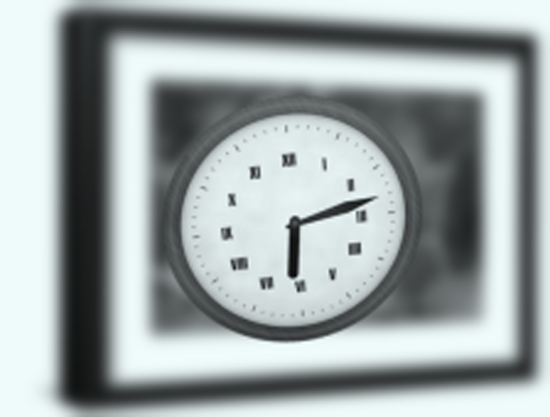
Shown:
**6:13**
